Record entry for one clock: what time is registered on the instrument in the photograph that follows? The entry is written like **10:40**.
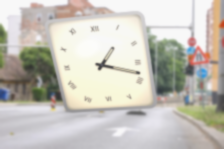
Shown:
**1:18**
